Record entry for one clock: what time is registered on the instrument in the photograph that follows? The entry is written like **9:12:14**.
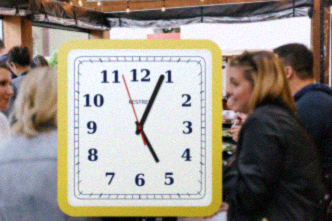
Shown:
**5:03:57**
